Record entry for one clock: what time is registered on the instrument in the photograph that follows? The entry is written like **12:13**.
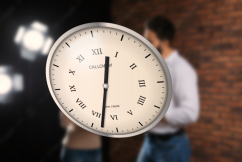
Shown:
**12:33**
